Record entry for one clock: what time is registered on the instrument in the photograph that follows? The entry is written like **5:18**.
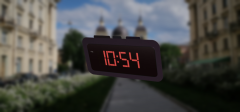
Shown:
**10:54**
